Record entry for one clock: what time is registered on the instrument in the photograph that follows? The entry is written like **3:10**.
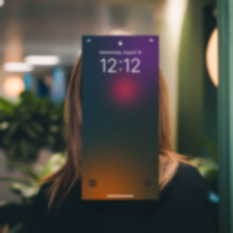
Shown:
**12:12**
